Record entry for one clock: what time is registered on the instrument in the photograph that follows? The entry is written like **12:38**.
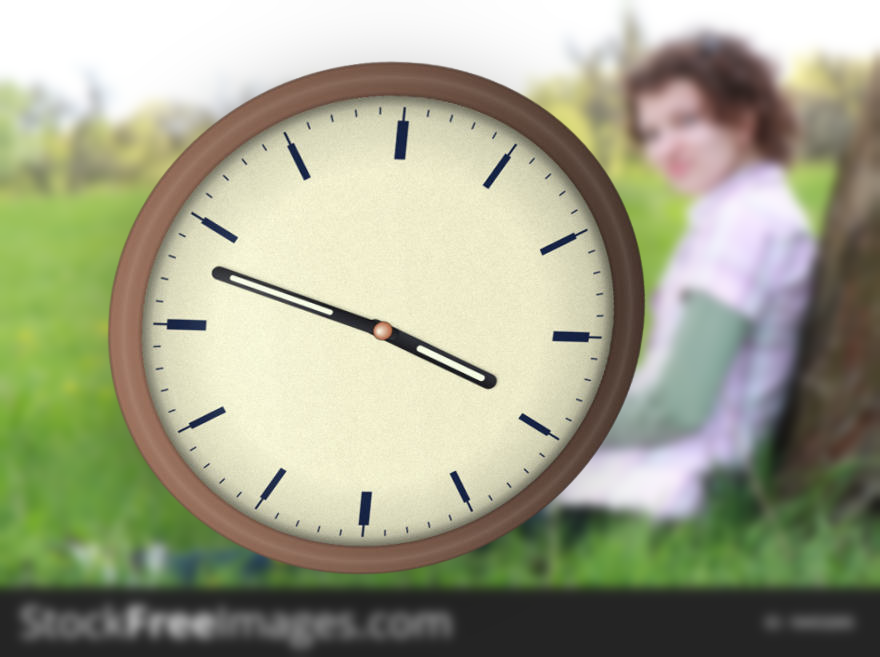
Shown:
**3:48**
